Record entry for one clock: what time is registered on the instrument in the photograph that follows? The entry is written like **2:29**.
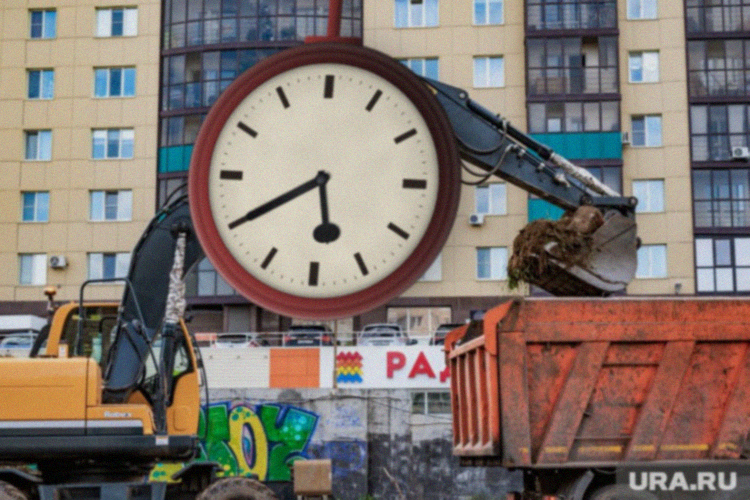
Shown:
**5:40**
